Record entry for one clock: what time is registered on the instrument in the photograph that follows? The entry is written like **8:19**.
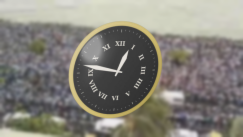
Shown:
**12:47**
